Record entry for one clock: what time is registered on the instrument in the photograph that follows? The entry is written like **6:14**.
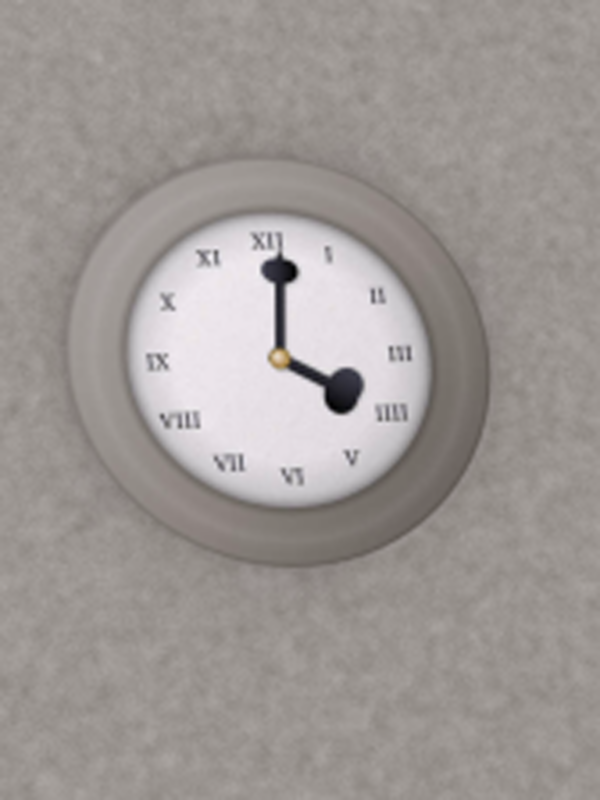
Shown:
**4:01**
